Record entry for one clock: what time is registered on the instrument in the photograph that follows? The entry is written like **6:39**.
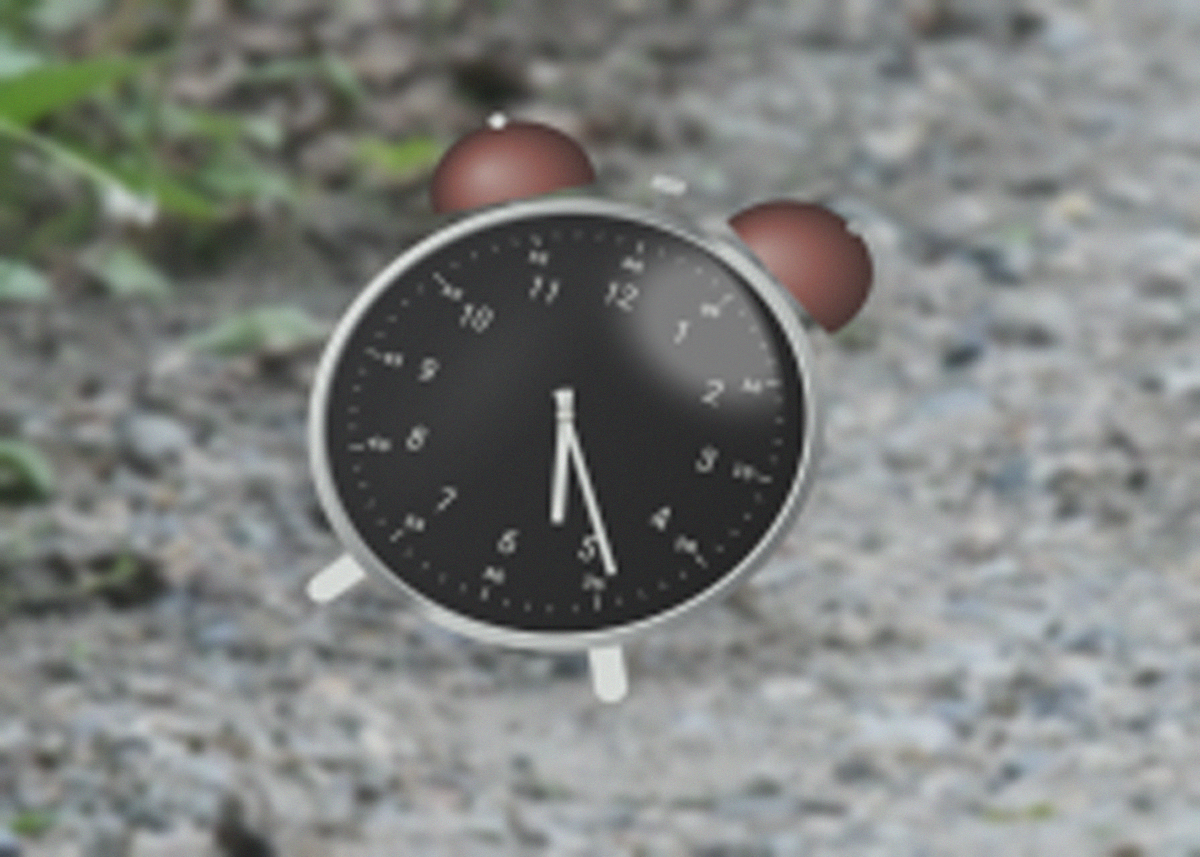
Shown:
**5:24**
